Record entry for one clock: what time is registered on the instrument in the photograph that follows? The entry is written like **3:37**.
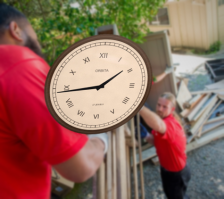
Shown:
**1:44**
